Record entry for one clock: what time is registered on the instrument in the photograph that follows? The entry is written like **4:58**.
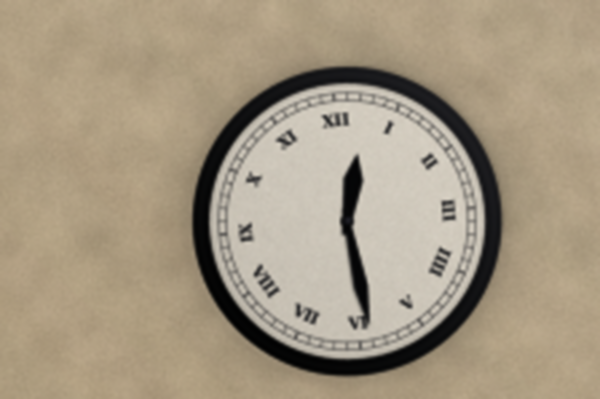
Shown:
**12:29**
